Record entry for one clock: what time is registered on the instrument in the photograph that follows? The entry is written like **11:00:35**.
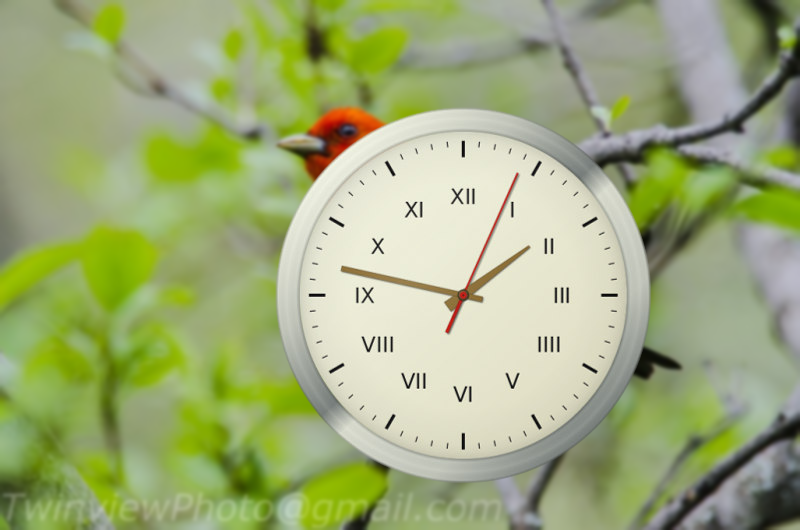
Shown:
**1:47:04**
